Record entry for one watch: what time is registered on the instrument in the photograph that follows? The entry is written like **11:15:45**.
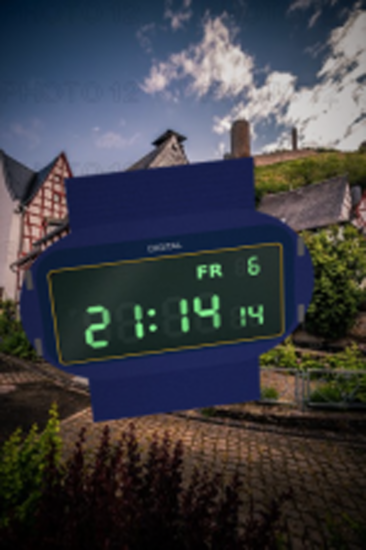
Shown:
**21:14:14**
